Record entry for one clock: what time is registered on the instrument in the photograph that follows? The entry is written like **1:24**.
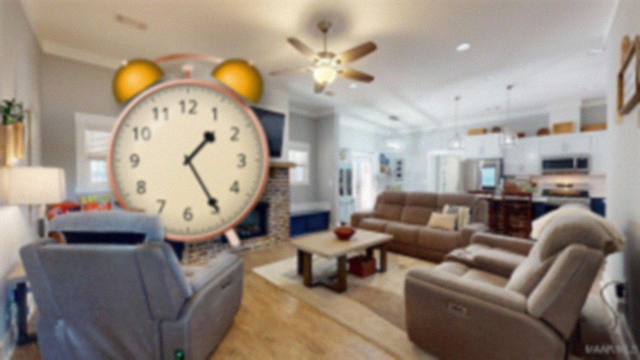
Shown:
**1:25**
